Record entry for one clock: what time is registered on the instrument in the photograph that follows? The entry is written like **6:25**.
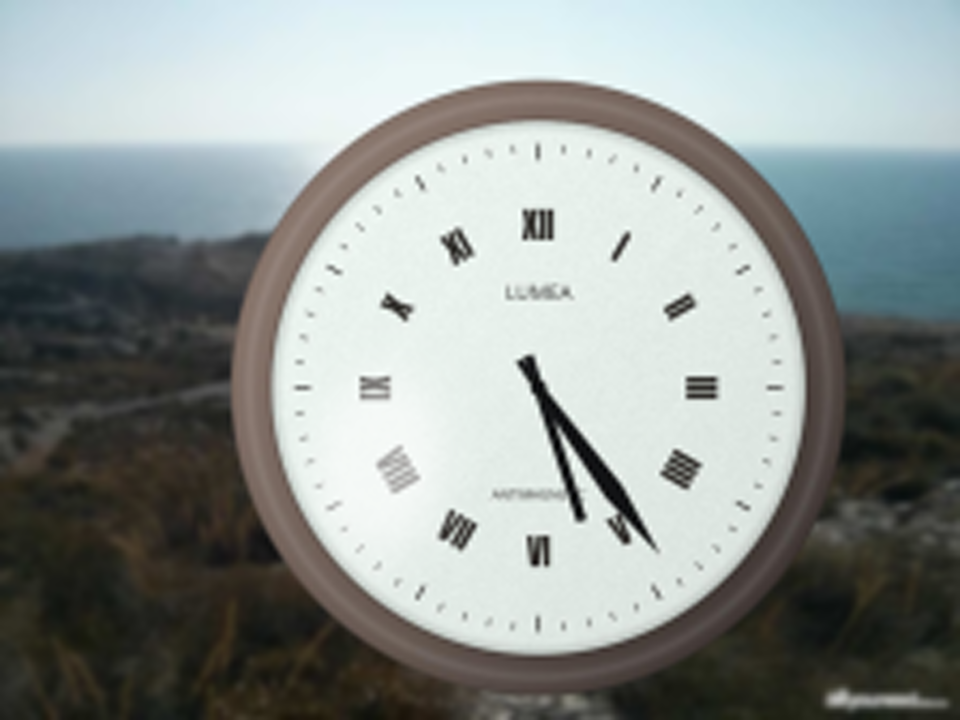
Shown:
**5:24**
